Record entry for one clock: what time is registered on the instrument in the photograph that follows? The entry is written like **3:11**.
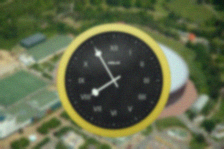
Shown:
**7:55**
